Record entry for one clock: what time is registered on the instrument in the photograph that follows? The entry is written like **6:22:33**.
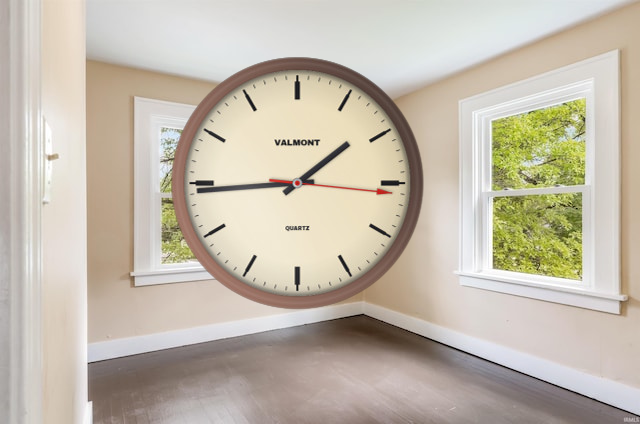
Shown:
**1:44:16**
